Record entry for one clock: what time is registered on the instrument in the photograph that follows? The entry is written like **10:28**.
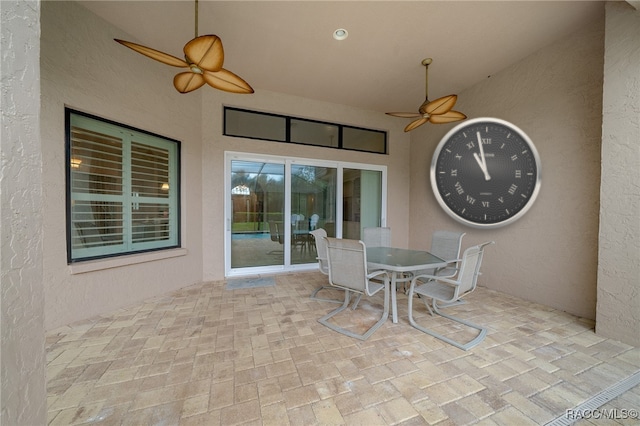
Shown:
**10:58**
